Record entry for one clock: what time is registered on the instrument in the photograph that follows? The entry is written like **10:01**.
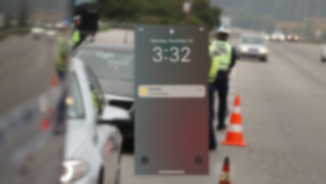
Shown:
**3:32**
